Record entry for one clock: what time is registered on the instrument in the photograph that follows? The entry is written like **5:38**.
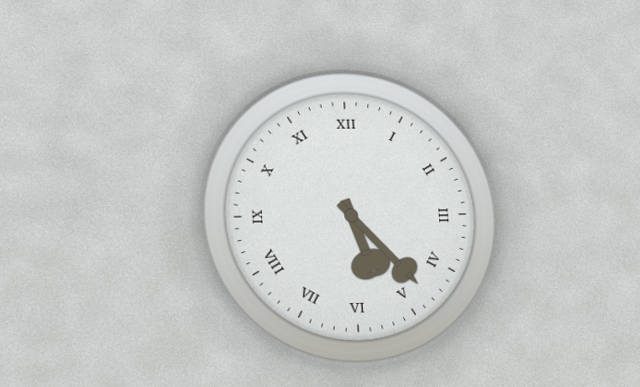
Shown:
**5:23**
